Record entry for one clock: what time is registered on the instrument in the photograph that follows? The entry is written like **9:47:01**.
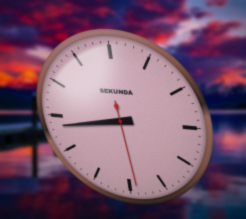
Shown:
**8:43:29**
